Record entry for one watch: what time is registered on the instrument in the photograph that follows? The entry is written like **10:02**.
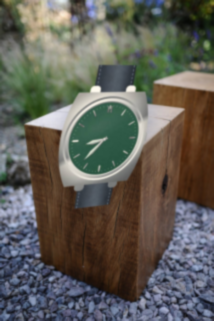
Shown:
**8:37**
